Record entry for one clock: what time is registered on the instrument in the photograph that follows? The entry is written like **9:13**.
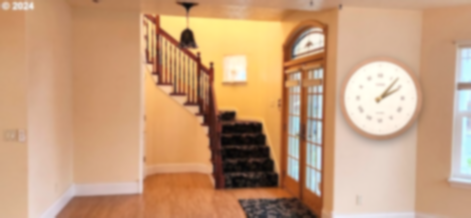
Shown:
**2:07**
